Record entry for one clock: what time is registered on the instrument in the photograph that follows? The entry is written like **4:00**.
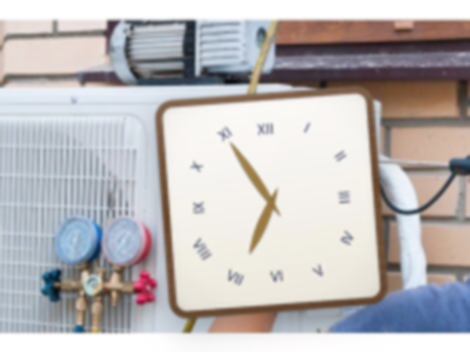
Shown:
**6:55**
